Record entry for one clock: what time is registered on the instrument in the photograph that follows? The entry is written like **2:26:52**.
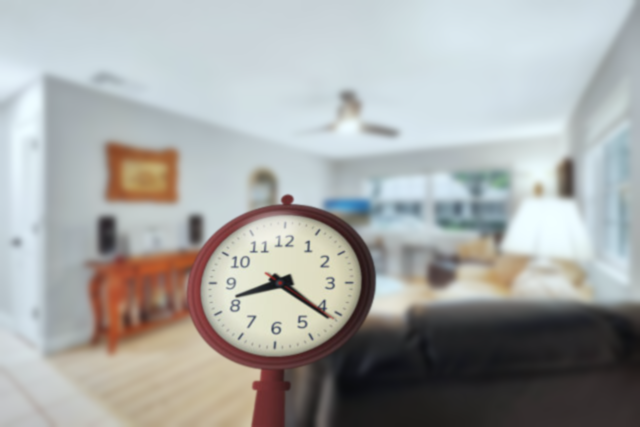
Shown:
**8:21:21**
